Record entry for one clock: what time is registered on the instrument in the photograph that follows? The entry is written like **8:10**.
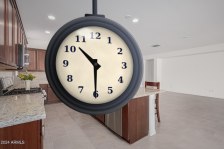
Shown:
**10:30**
